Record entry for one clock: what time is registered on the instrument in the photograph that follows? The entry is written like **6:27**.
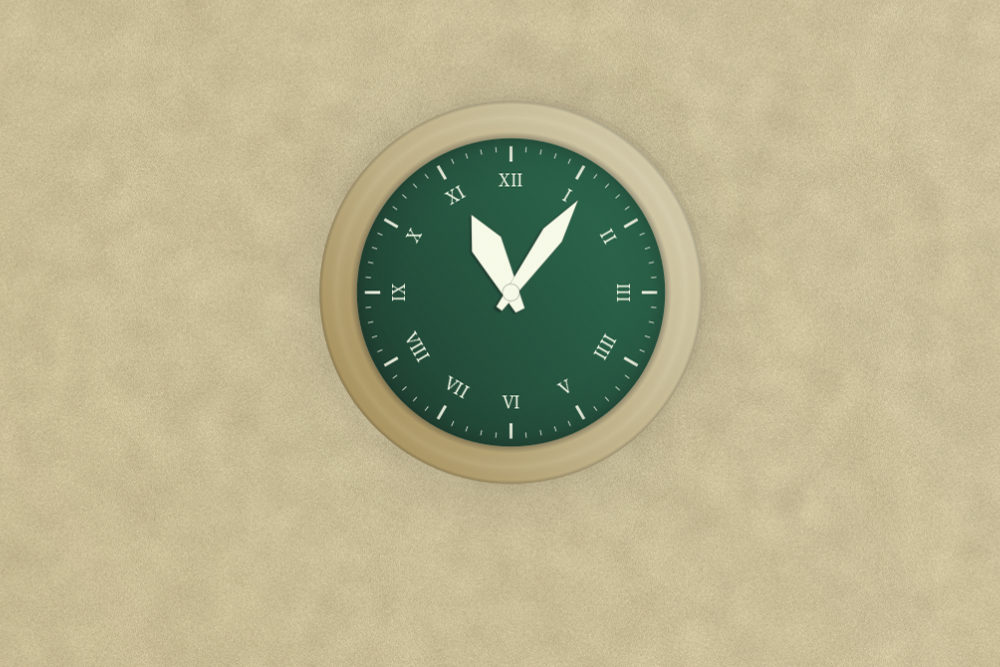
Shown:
**11:06**
